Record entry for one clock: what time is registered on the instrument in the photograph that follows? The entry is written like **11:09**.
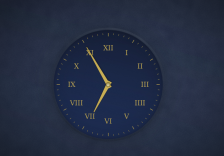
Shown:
**6:55**
